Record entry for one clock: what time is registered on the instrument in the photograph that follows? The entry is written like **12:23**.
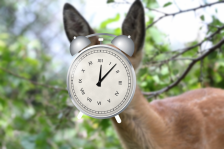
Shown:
**12:07**
